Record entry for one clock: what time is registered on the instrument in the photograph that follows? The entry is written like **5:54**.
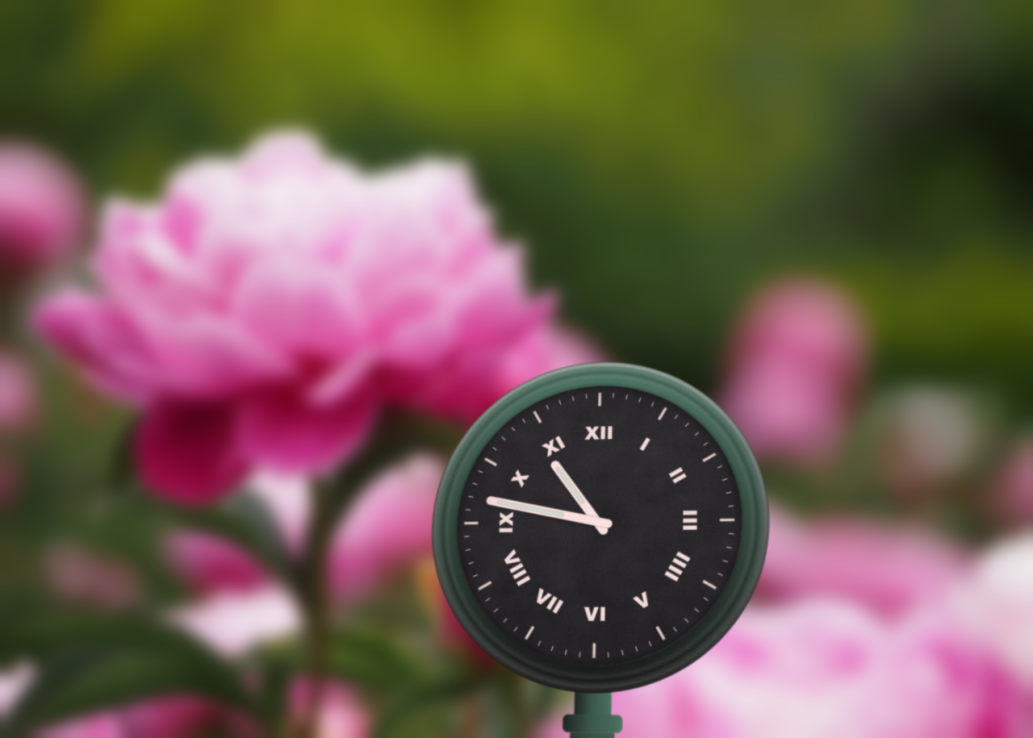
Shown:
**10:47**
